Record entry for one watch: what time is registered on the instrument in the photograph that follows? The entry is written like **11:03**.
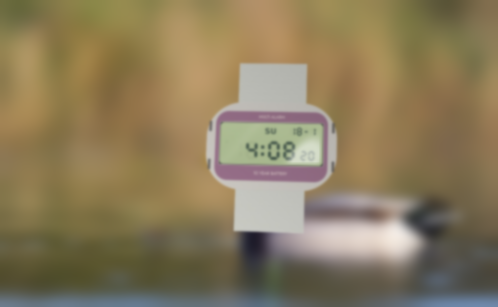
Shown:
**4:08**
